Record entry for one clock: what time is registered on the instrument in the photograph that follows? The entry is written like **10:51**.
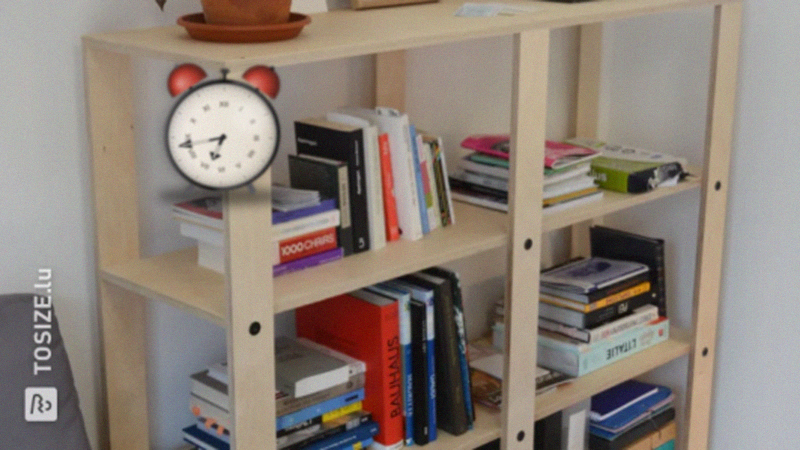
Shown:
**6:43**
